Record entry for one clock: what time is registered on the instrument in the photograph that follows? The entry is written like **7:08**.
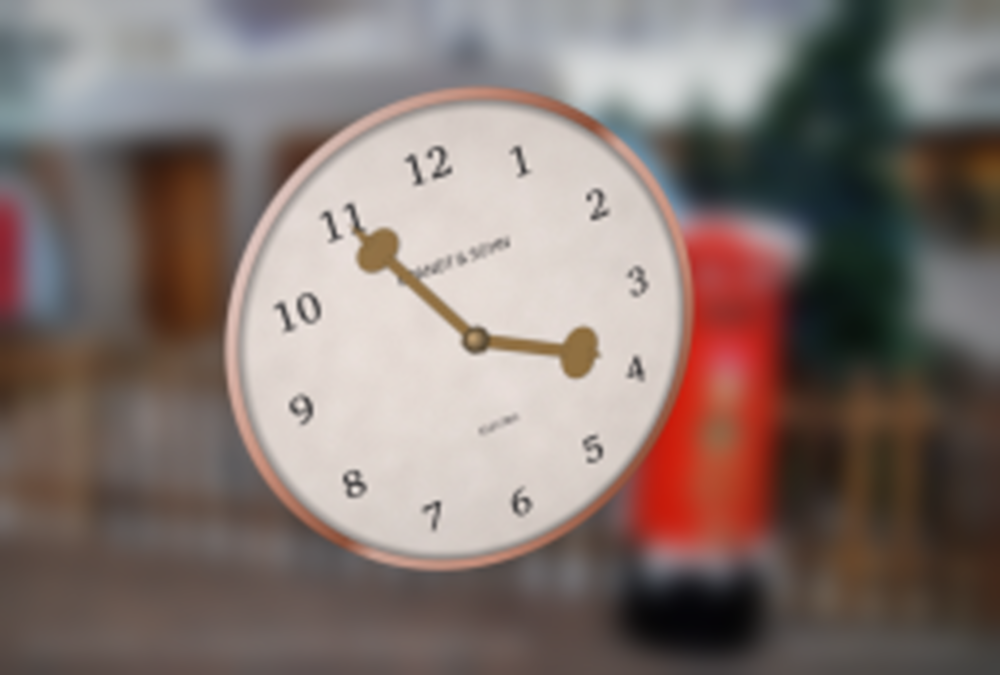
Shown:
**3:55**
